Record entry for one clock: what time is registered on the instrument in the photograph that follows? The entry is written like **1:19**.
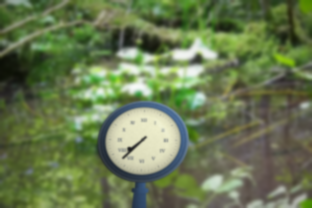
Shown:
**7:37**
